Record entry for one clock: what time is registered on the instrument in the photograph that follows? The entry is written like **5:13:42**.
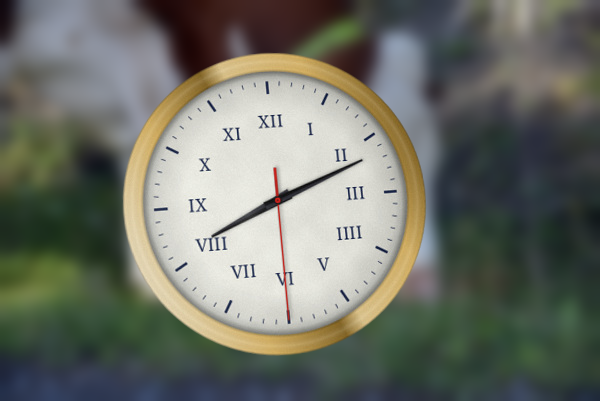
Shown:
**8:11:30**
